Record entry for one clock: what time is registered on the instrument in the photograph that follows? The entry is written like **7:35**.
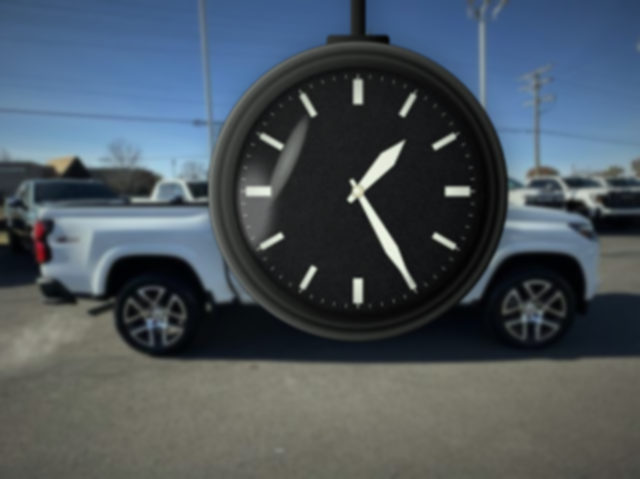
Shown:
**1:25**
